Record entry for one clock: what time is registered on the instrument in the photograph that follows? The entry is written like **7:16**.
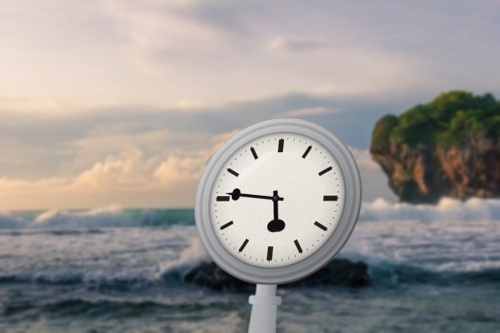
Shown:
**5:46**
